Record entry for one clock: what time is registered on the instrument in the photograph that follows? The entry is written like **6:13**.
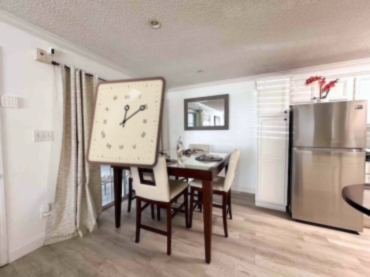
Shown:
**12:09**
